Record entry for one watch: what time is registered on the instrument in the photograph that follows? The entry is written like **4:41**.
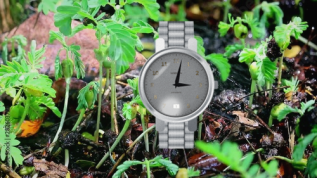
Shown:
**3:02**
